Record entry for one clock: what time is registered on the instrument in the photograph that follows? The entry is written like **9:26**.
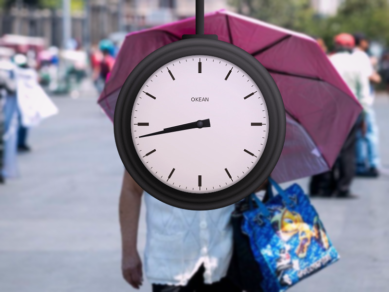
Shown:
**8:43**
